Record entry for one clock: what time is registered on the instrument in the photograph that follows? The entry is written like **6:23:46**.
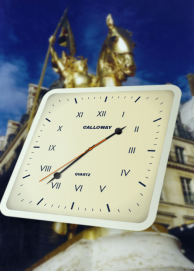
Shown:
**1:36:38**
